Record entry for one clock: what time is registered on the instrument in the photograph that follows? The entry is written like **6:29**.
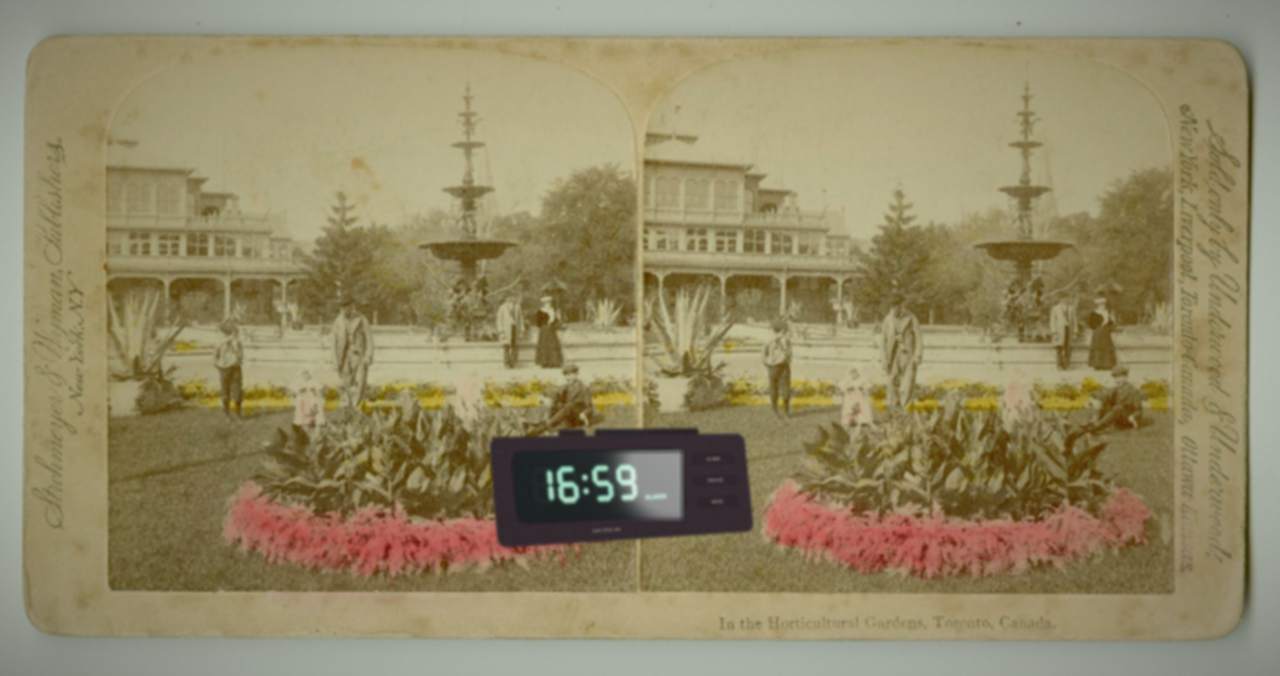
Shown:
**16:59**
